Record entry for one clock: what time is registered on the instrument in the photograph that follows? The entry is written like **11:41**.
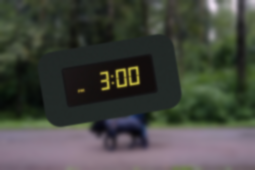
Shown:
**3:00**
